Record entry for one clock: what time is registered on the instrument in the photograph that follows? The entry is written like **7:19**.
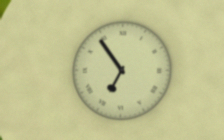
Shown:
**6:54**
